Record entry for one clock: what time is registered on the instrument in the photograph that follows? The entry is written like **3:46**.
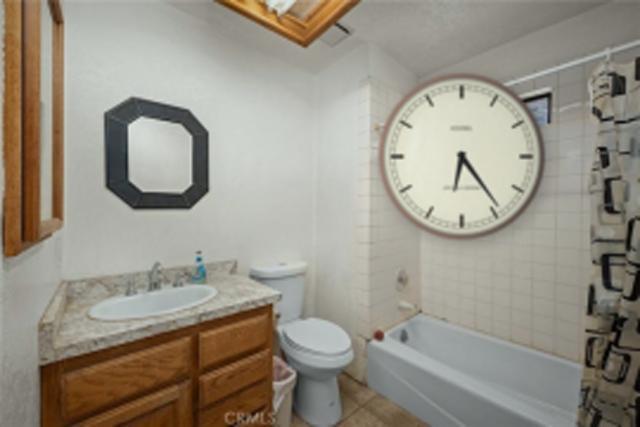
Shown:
**6:24**
